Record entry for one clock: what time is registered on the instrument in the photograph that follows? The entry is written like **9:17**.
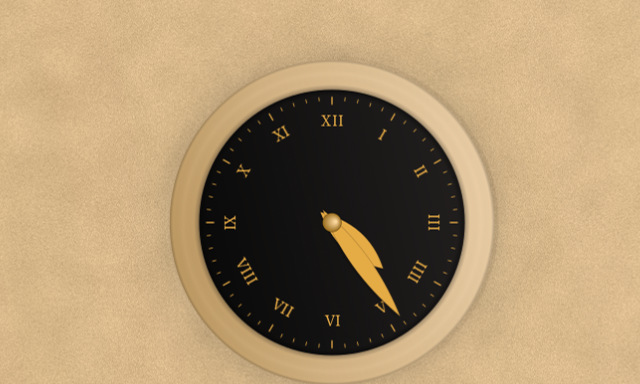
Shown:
**4:24**
